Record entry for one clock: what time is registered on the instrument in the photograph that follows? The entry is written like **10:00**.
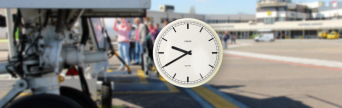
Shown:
**9:40**
